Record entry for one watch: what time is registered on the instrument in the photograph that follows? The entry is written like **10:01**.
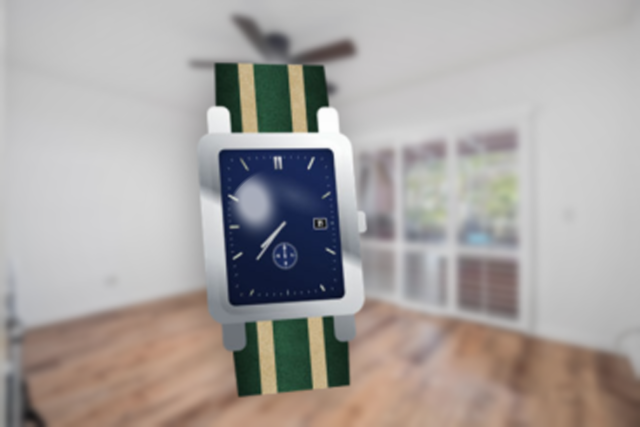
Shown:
**7:37**
